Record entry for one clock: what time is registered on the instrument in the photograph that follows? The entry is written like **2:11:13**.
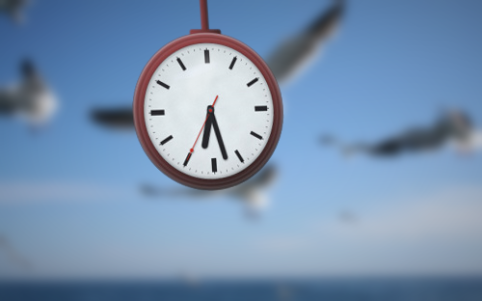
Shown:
**6:27:35**
